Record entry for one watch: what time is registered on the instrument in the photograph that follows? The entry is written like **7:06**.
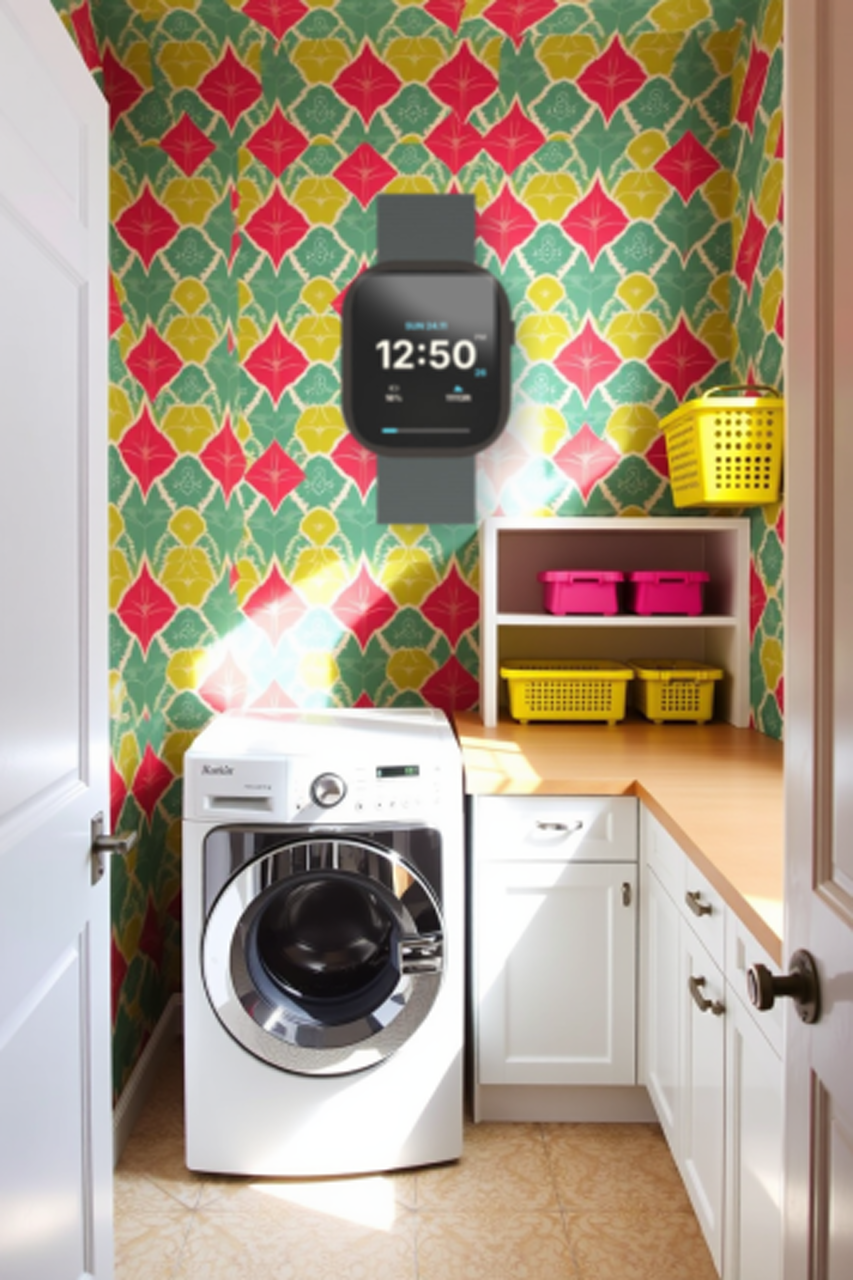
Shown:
**12:50**
